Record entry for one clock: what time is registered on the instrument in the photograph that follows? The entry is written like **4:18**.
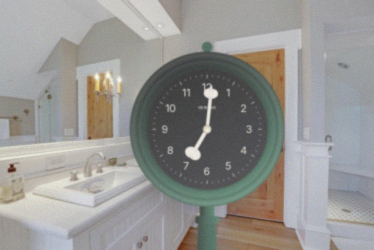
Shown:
**7:01**
